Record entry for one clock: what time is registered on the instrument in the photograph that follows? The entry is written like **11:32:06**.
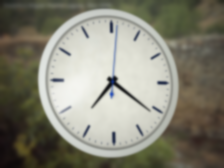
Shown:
**7:21:01**
